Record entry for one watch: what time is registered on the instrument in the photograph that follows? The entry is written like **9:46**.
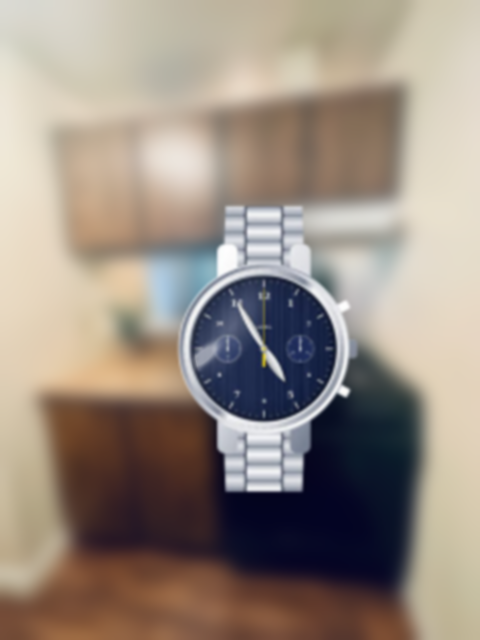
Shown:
**4:55**
